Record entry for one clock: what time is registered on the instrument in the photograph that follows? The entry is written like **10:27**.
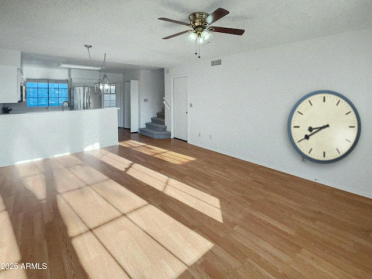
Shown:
**8:40**
